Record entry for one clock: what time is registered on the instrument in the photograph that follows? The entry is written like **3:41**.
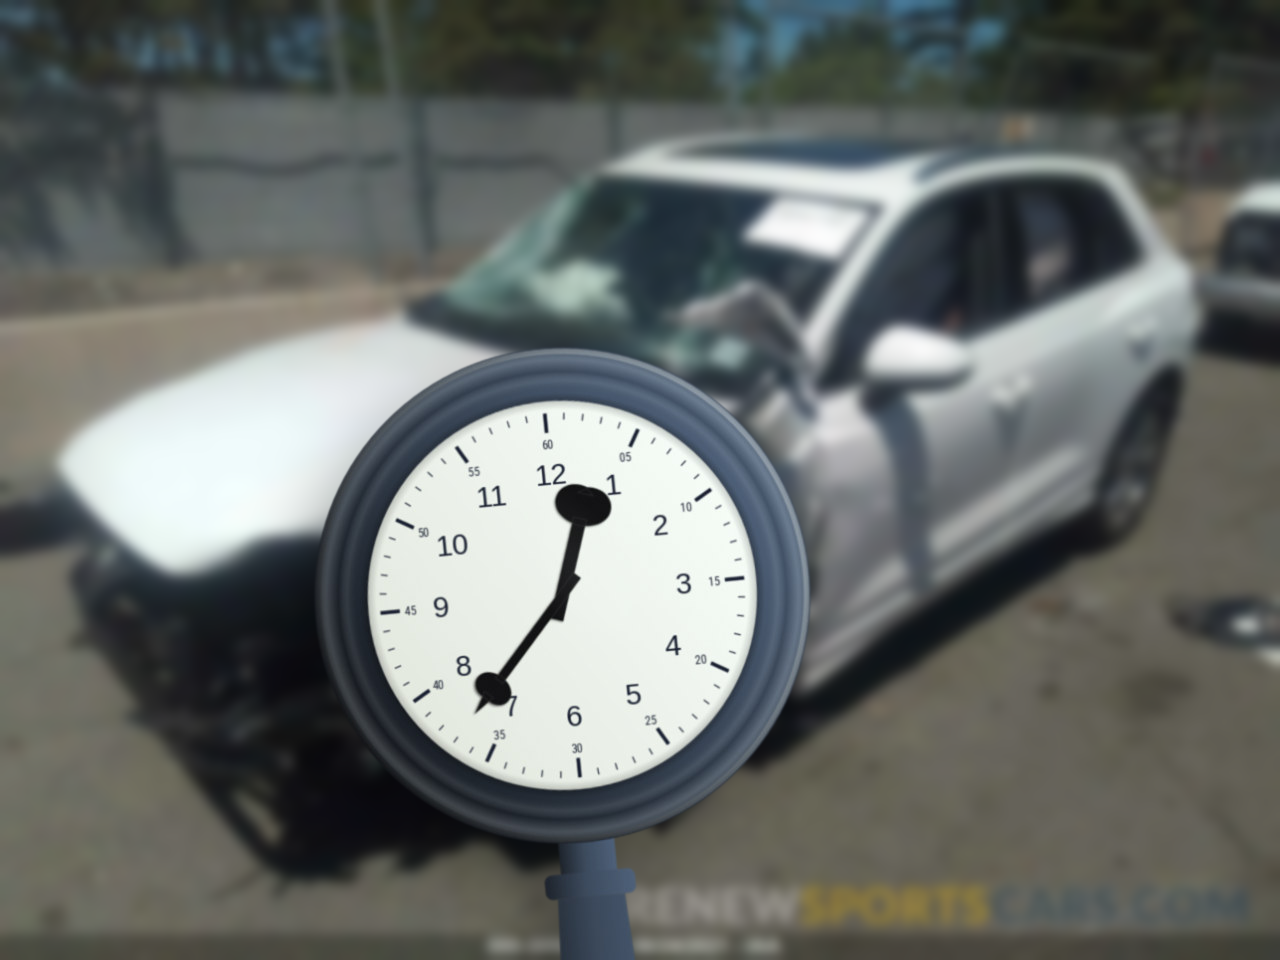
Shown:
**12:37**
